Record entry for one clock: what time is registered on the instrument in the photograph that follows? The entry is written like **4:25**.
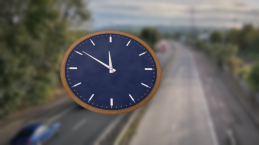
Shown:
**11:51**
